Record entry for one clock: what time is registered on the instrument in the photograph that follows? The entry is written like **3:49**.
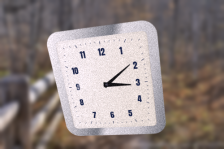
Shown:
**3:09**
